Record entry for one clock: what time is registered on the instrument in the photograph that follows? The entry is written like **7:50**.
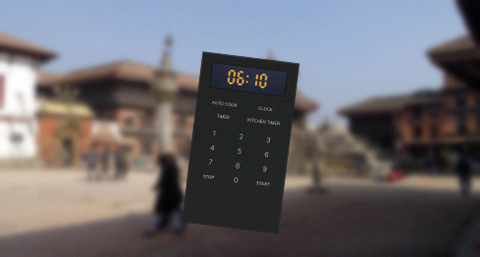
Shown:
**6:10**
